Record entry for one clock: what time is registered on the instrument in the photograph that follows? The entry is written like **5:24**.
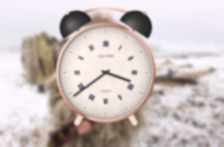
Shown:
**3:39**
